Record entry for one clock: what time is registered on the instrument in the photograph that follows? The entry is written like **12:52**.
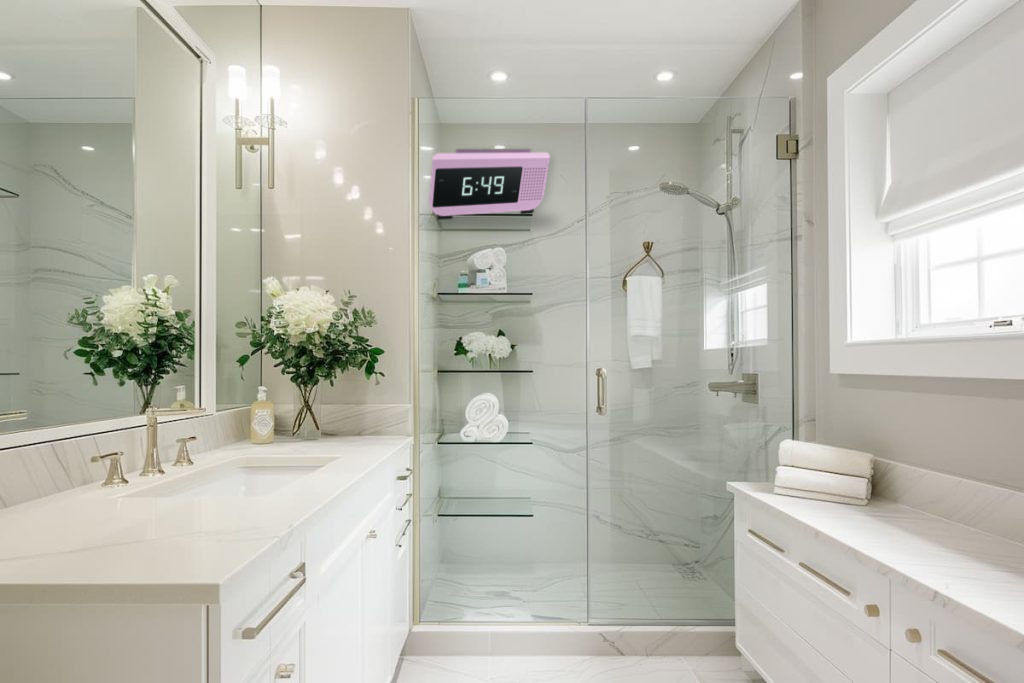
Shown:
**6:49**
